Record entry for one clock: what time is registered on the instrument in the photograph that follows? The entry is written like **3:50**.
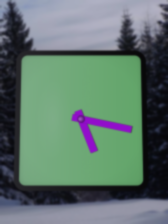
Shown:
**5:17**
